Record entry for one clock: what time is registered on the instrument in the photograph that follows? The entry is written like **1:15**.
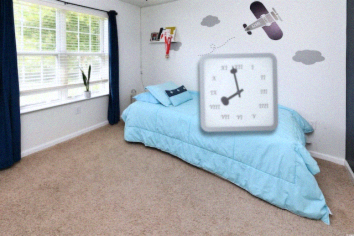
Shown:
**7:58**
